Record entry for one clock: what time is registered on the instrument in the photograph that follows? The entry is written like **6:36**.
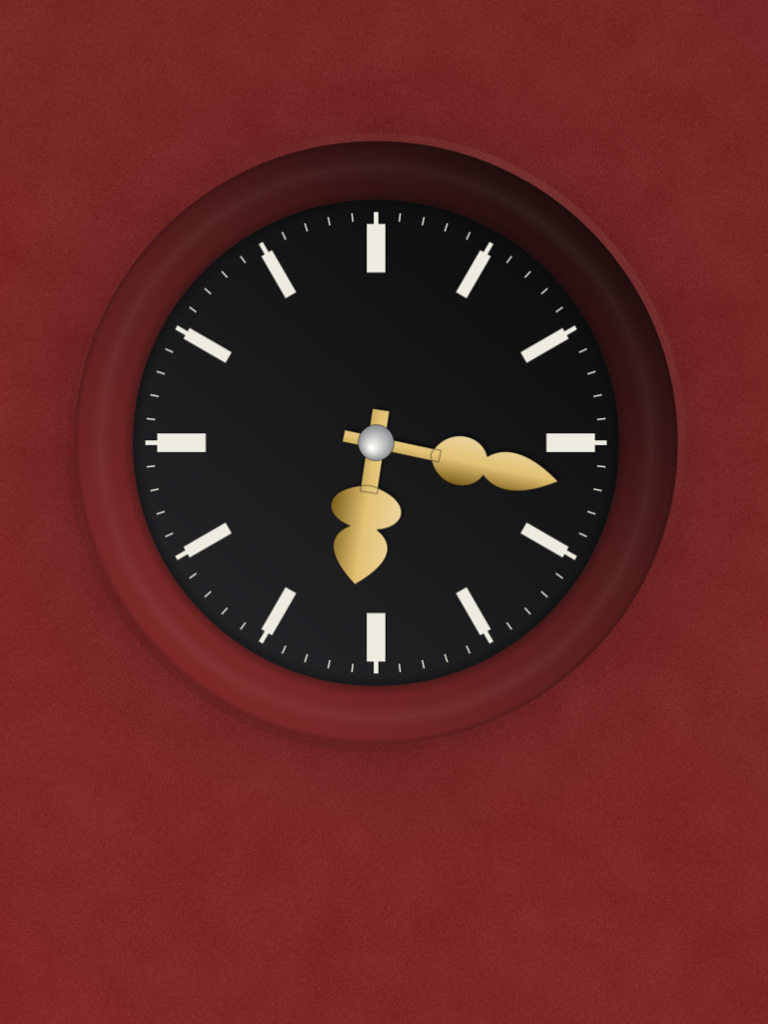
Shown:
**6:17**
